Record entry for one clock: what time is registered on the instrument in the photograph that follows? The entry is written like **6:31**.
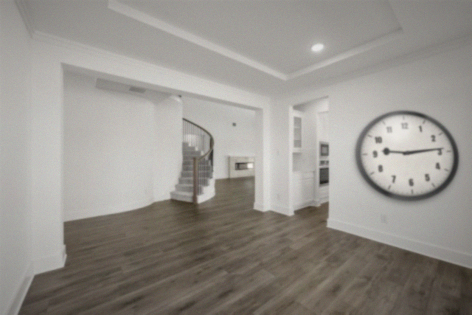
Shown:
**9:14**
